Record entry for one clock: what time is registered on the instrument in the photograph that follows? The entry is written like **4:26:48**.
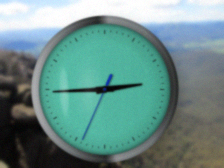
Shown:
**2:44:34**
